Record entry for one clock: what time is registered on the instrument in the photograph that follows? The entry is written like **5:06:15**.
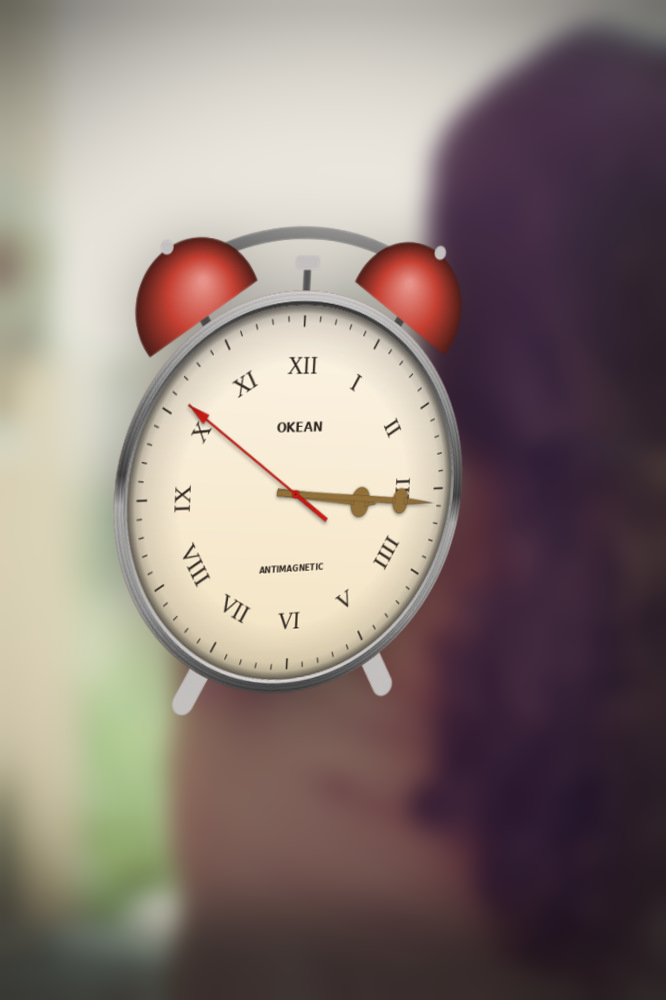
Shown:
**3:15:51**
